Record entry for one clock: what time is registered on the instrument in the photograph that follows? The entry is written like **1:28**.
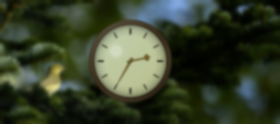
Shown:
**2:35**
